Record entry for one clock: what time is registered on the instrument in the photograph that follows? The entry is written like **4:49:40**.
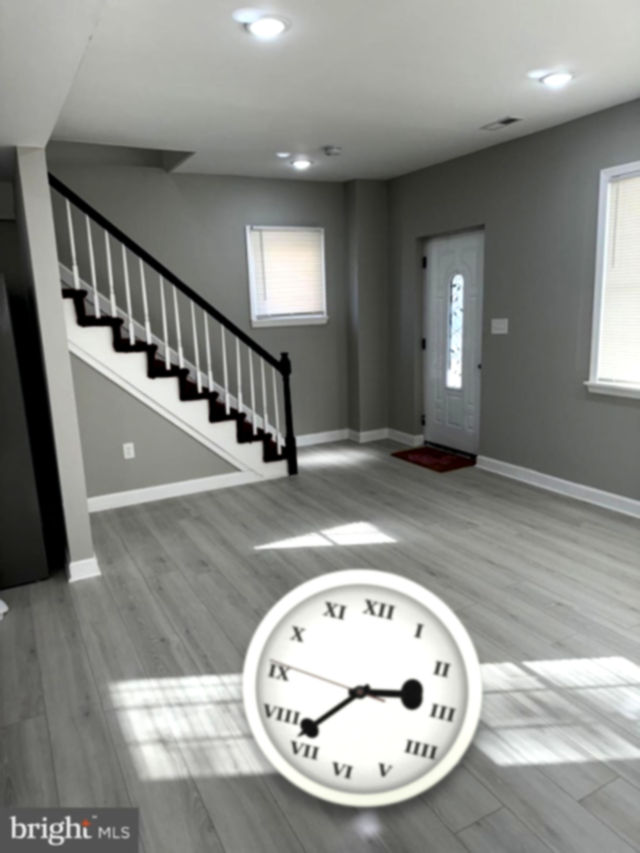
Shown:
**2:36:46**
